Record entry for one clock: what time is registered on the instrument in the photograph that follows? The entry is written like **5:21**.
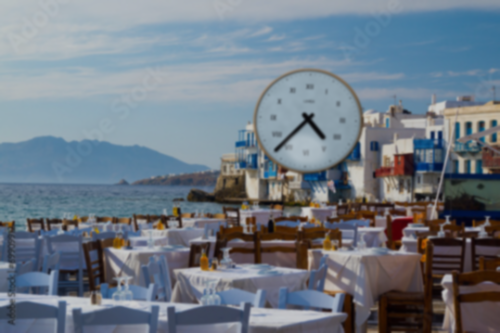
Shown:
**4:37**
